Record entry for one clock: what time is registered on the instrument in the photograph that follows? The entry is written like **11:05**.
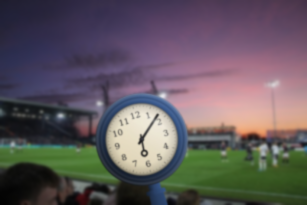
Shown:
**6:08**
